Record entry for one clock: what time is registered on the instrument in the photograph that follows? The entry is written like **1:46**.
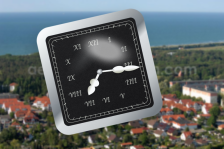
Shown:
**7:16**
